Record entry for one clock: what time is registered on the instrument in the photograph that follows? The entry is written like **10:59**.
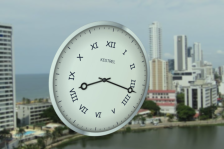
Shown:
**8:17**
